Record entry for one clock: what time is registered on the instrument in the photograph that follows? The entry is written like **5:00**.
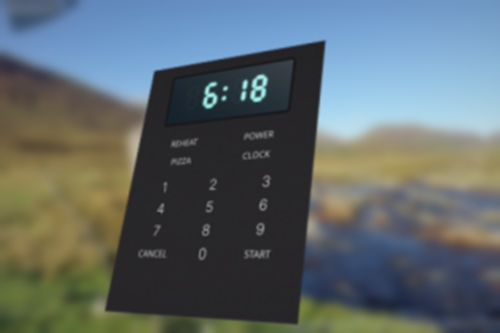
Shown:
**6:18**
